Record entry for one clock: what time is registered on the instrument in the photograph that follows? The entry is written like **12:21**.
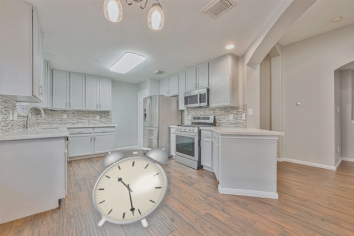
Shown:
**10:27**
